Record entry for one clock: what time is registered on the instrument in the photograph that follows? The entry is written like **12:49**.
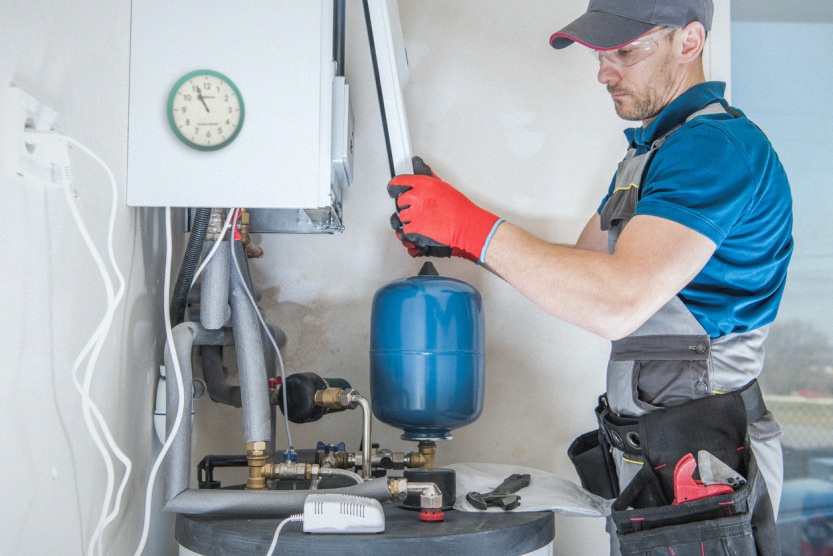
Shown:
**10:56**
